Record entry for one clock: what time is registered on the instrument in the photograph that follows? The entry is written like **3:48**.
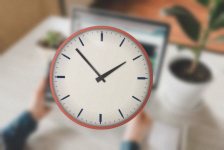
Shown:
**1:53**
